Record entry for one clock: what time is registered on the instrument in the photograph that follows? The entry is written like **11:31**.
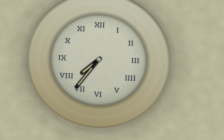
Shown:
**7:36**
